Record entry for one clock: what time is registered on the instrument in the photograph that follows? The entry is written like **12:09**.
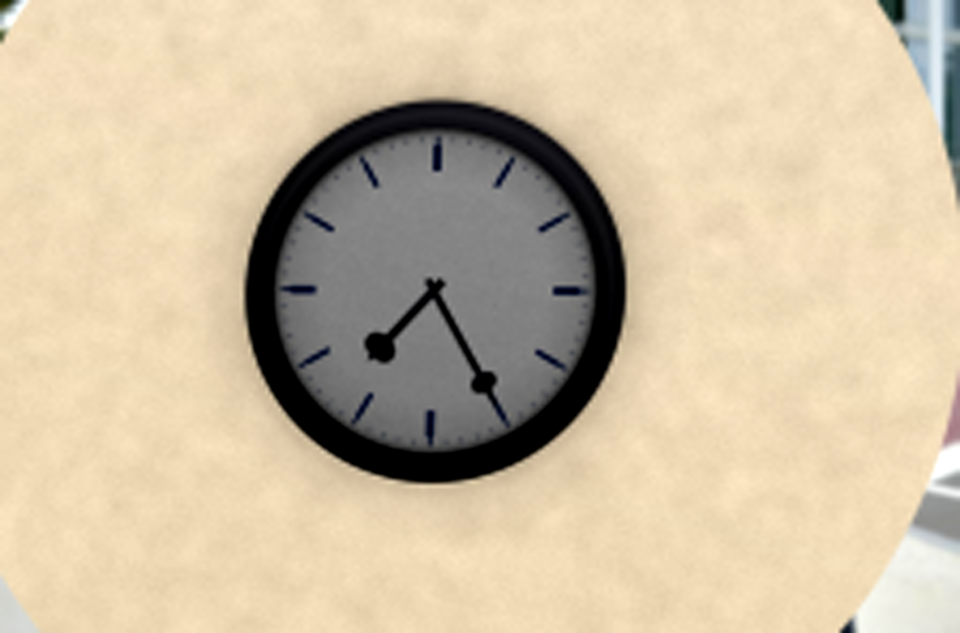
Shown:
**7:25**
